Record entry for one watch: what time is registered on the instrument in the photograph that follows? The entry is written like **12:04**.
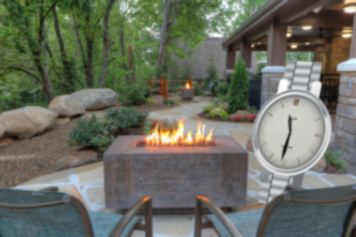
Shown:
**11:31**
